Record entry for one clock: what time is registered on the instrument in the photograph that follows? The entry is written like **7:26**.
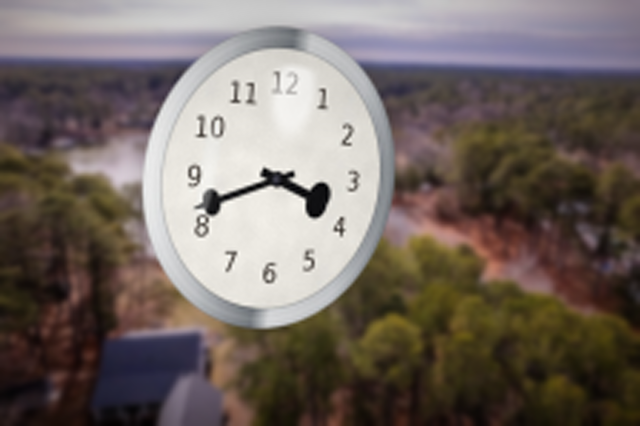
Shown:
**3:42**
